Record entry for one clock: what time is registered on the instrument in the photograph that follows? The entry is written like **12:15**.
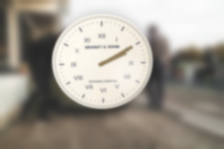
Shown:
**2:10**
